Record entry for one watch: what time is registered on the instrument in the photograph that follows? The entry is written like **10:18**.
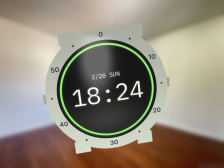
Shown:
**18:24**
